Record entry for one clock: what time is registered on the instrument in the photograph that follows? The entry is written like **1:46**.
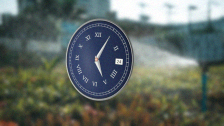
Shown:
**5:05**
